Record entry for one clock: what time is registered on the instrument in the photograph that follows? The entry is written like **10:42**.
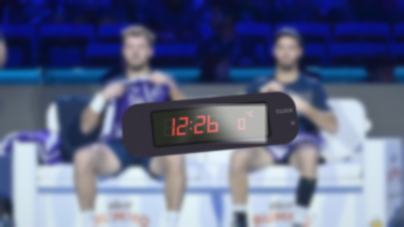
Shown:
**12:26**
